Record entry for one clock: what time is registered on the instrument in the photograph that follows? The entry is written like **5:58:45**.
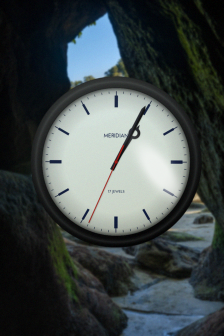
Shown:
**1:04:34**
